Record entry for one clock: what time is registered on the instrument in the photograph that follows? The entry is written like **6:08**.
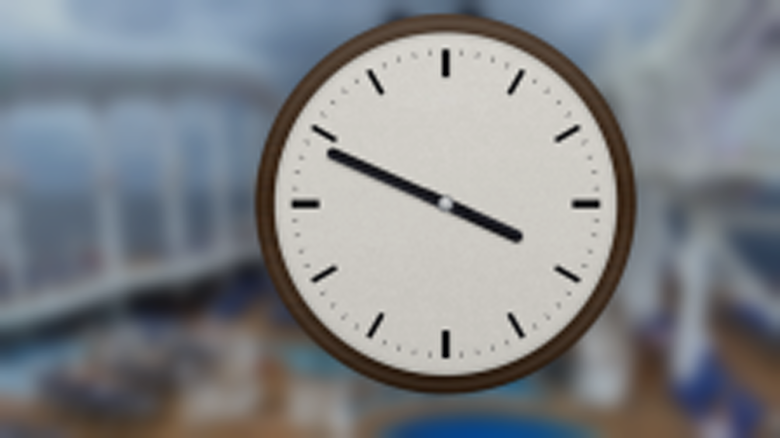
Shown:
**3:49**
